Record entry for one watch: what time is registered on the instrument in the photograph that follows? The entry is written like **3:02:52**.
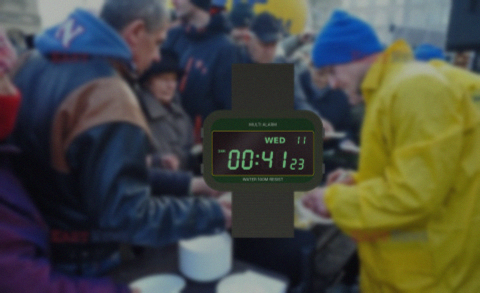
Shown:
**0:41:23**
